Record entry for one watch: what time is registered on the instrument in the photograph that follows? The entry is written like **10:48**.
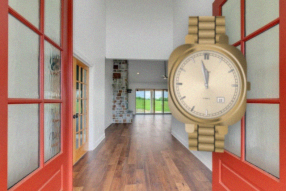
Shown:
**11:58**
